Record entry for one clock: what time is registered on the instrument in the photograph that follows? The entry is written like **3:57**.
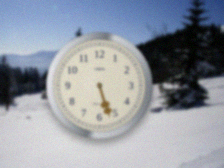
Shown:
**5:27**
